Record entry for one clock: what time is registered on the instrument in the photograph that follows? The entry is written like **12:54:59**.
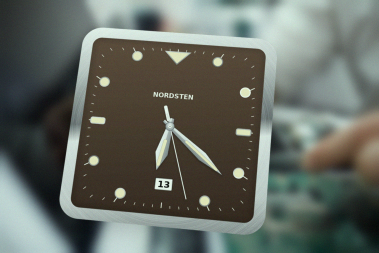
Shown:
**6:21:27**
